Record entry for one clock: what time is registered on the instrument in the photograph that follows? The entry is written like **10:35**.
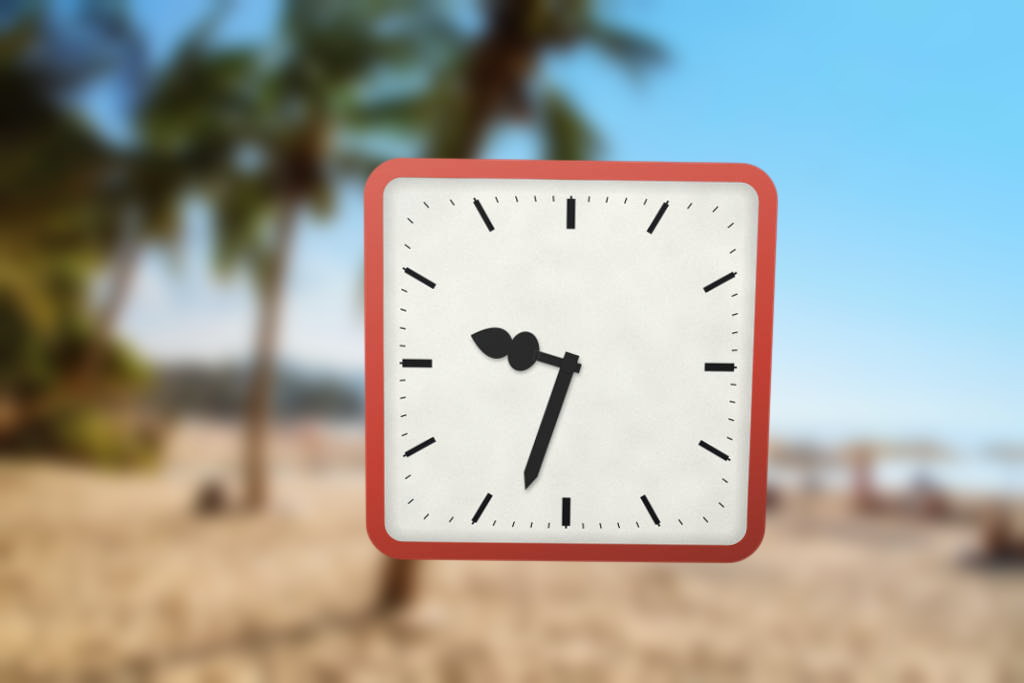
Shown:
**9:33**
